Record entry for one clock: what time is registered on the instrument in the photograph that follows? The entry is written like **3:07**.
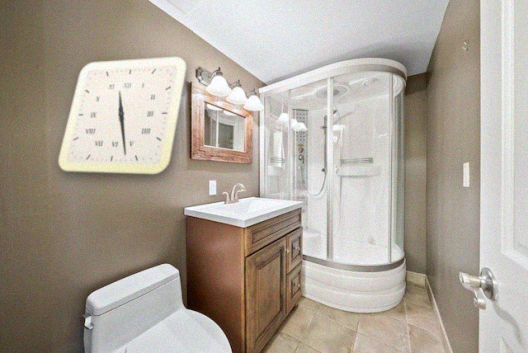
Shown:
**11:27**
